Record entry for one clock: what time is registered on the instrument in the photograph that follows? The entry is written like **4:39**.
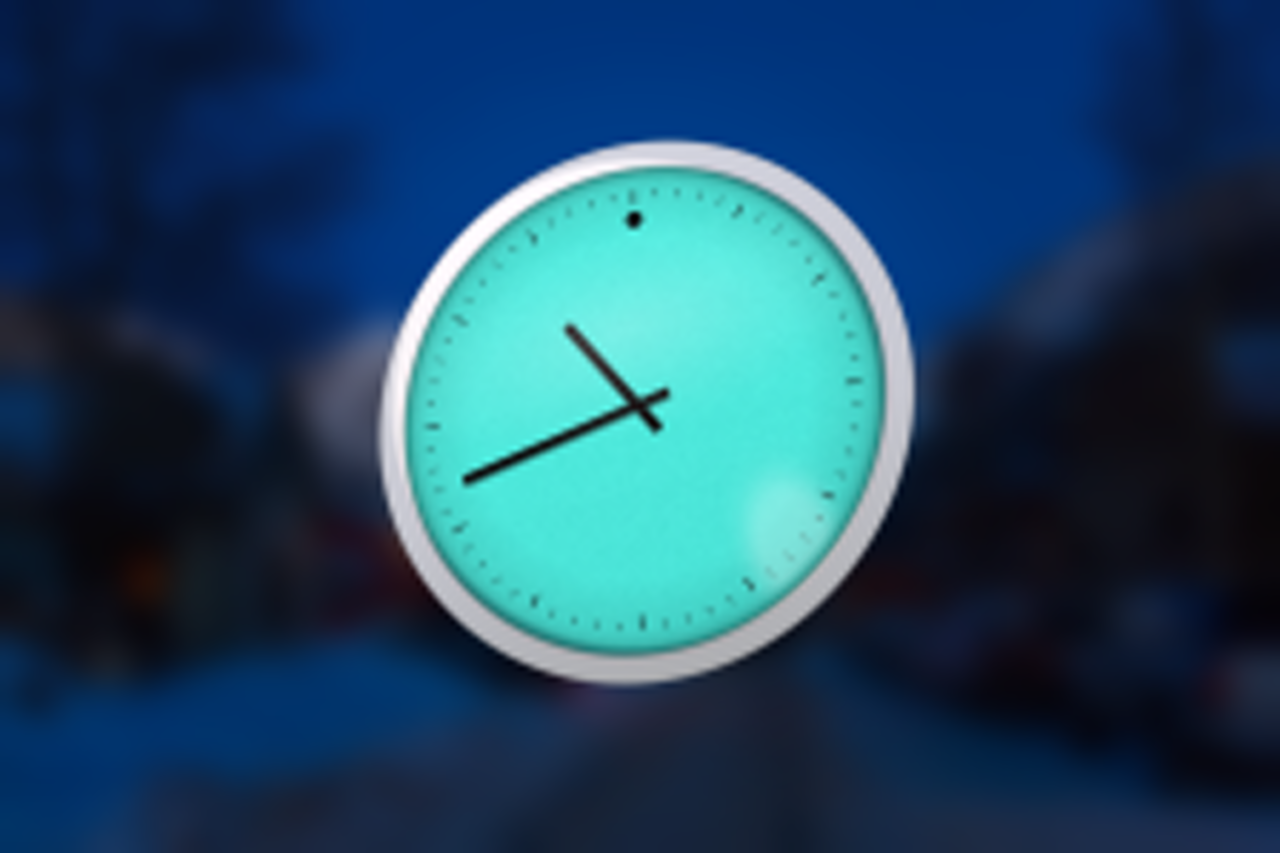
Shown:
**10:42**
